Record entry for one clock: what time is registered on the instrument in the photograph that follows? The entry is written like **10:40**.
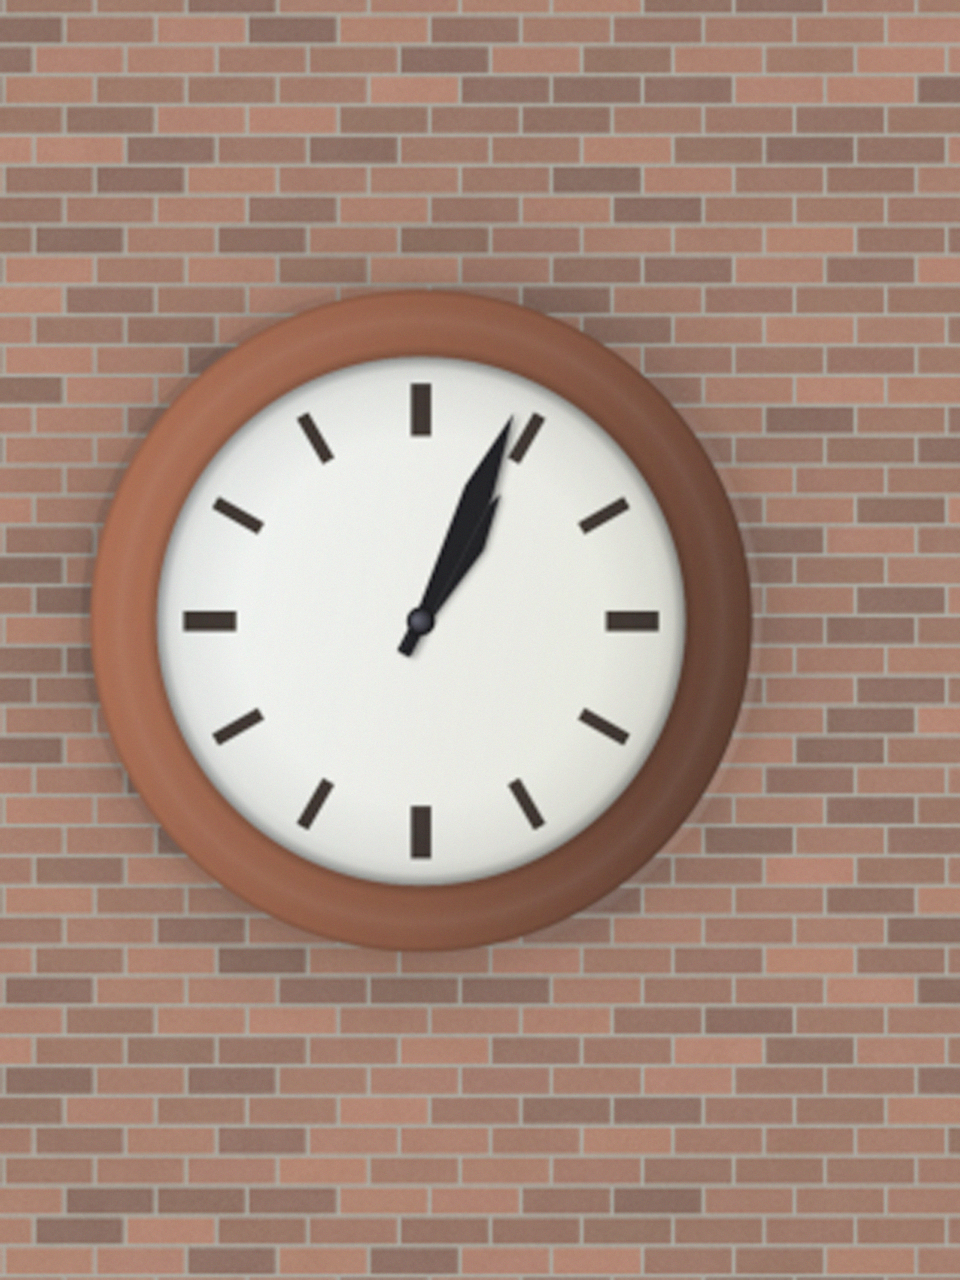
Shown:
**1:04**
